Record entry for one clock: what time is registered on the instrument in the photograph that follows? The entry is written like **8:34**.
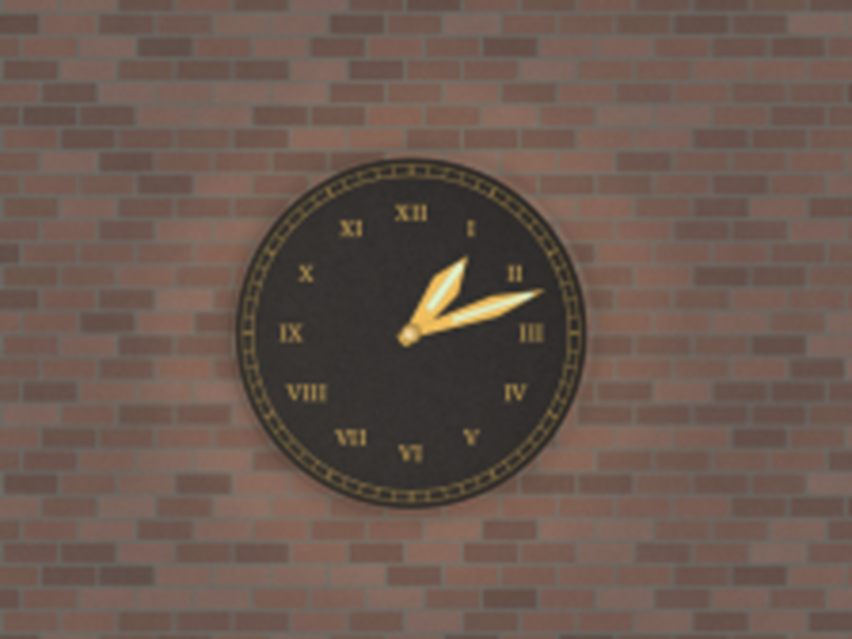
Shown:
**1:12**
